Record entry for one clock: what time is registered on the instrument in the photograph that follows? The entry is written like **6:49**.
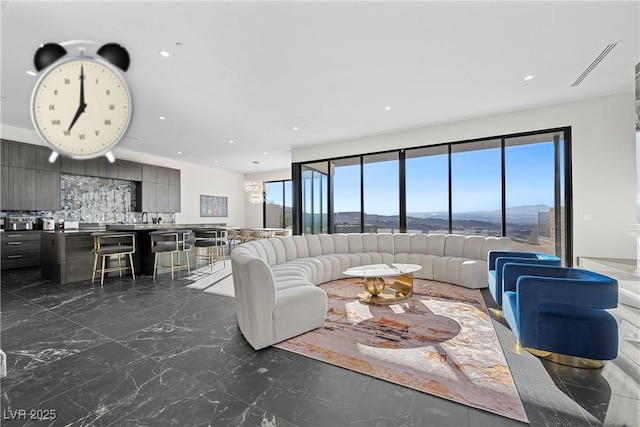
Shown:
**7:00**
